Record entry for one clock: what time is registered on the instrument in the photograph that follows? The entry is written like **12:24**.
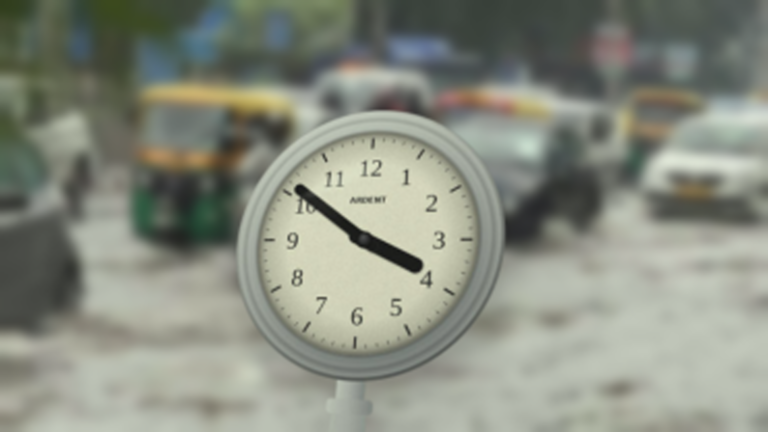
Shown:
**3:51**
